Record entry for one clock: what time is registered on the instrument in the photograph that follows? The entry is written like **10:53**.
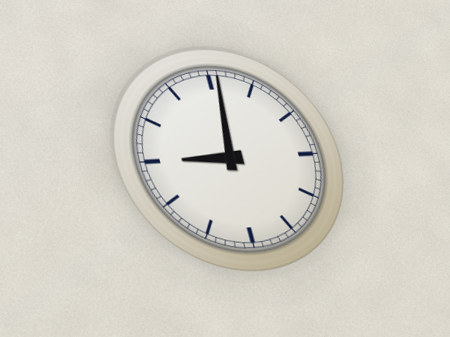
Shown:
**9:01**
